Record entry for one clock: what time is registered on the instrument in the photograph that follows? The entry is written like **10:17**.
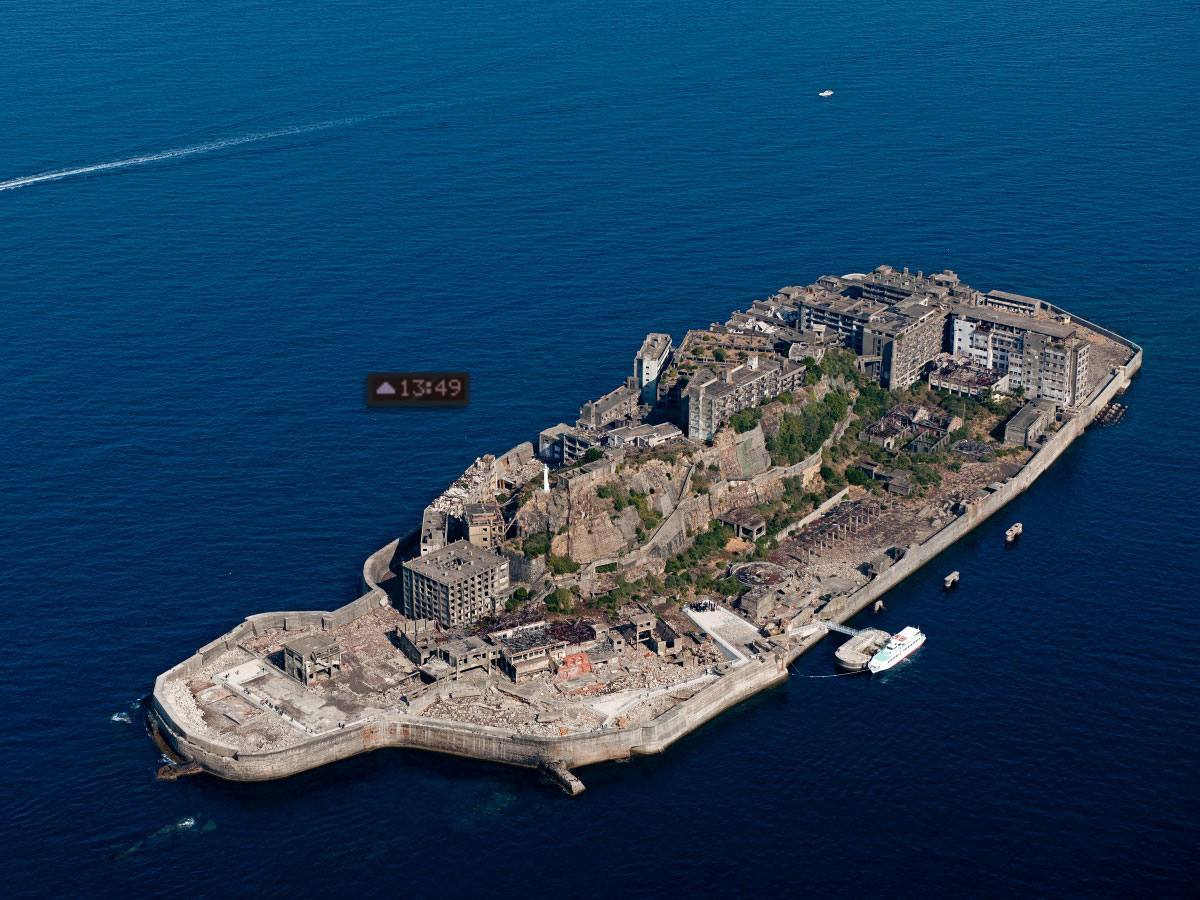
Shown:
**13:49**
